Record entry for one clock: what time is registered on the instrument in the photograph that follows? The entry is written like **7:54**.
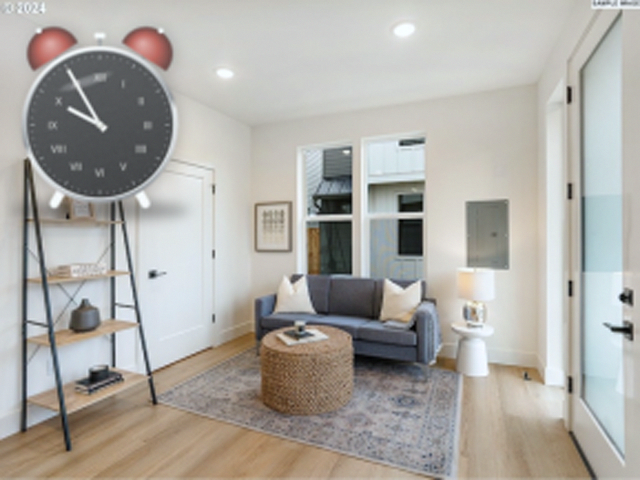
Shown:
**9:55**
